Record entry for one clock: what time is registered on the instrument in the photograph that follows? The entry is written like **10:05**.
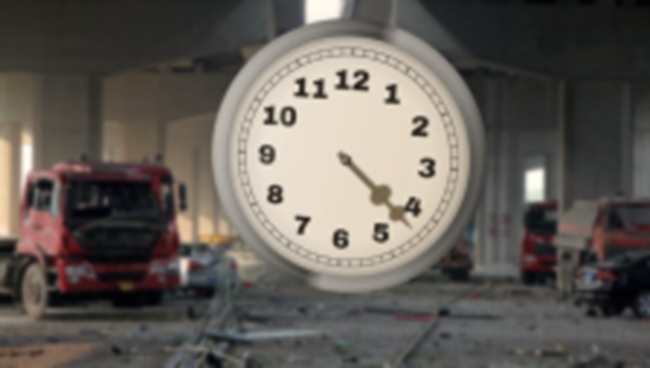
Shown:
**4:22**
